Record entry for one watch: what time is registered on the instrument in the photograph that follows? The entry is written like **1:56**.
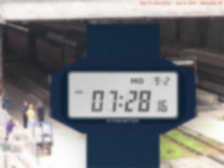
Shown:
**7:28**
